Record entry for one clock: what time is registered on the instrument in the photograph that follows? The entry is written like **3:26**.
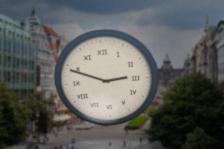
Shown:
**2:49**
